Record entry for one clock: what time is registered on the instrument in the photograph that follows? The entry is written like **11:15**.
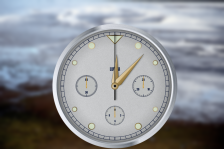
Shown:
**12:07**
